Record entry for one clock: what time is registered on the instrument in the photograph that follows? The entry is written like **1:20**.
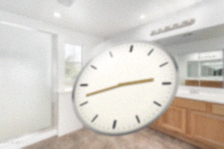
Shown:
**2:42**
